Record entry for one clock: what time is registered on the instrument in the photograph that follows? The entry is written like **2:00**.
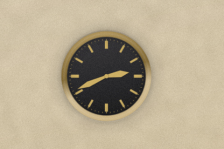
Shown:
**2:41**
